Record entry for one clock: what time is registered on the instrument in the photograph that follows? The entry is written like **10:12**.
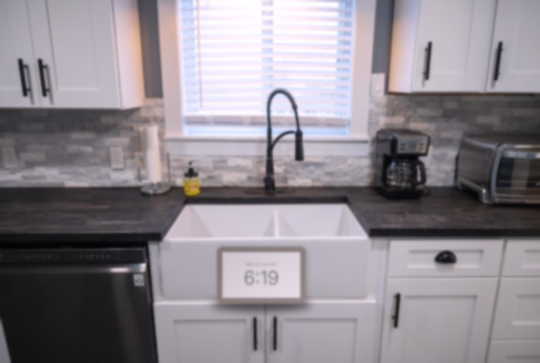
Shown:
**6:19**
